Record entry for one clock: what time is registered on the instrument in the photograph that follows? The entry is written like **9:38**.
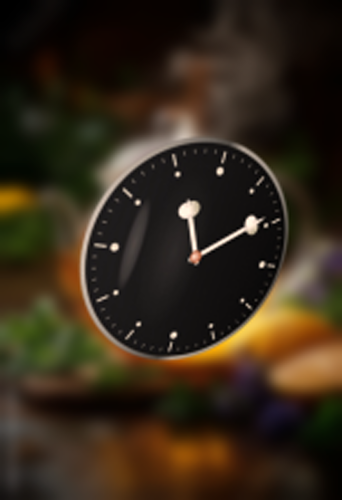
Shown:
**11:09**
